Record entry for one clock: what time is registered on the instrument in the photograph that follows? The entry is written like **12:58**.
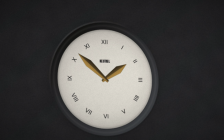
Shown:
**1:52**
